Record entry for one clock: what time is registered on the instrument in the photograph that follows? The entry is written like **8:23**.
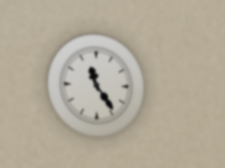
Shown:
**11:24**
